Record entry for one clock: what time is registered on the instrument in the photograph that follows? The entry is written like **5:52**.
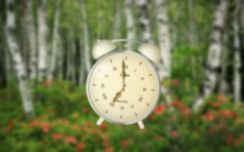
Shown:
**6:59**
